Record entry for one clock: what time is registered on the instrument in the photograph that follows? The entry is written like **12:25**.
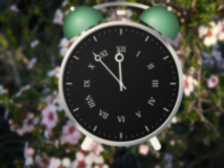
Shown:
**11:53**
